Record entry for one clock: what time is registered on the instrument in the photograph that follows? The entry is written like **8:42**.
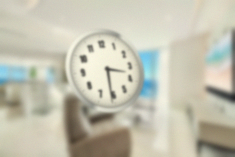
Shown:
**3:31**
